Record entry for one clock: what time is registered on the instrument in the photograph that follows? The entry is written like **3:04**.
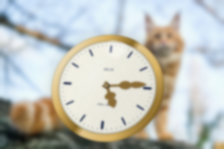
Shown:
**5:14**
